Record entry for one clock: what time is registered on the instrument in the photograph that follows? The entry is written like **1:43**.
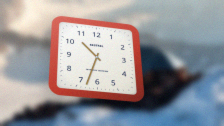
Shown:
**10:33**
